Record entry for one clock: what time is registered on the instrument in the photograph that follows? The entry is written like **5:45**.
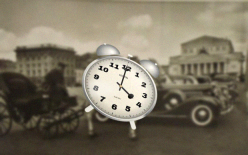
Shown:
**4:00**
